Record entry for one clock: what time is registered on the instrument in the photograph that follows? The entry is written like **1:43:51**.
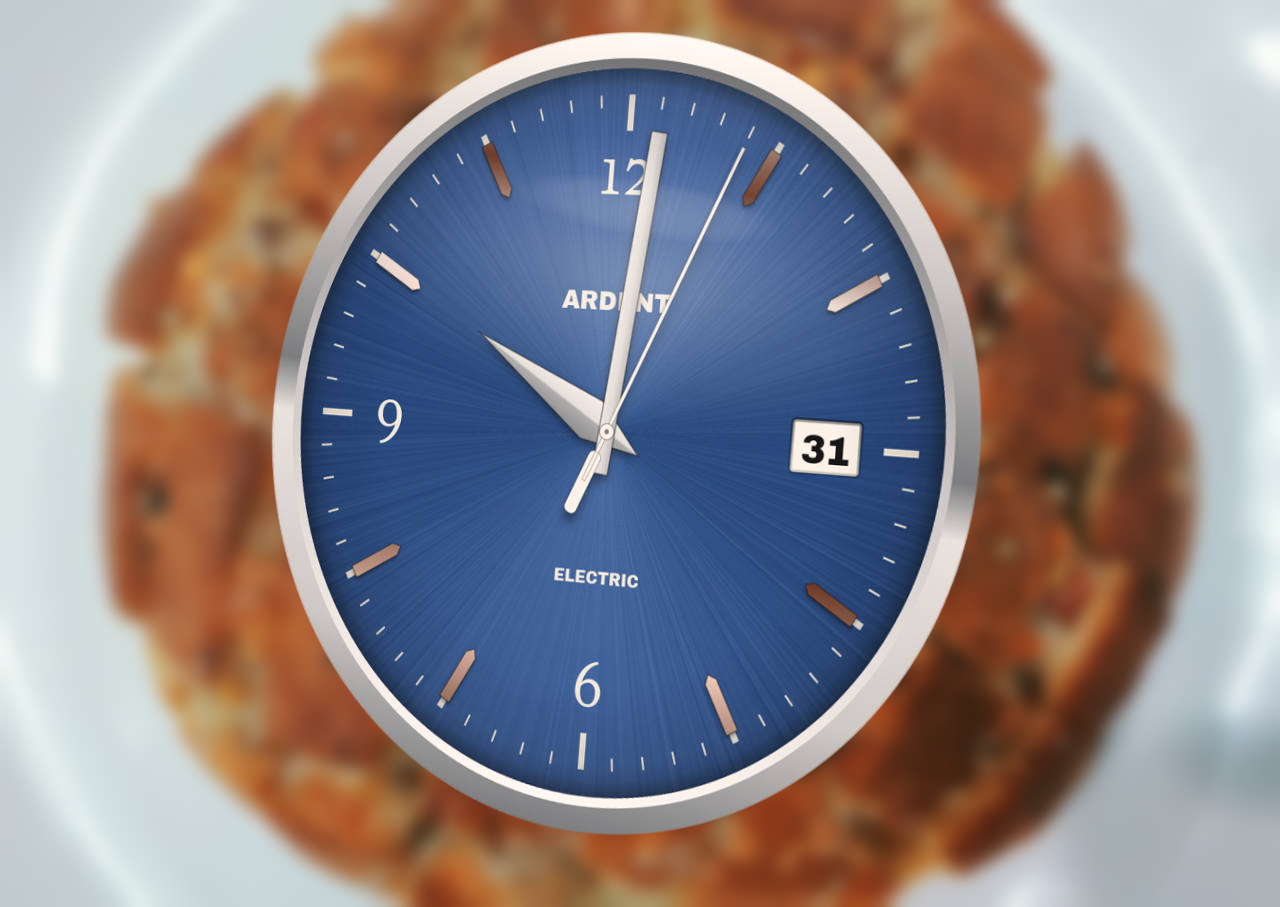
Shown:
**10:01:04**
